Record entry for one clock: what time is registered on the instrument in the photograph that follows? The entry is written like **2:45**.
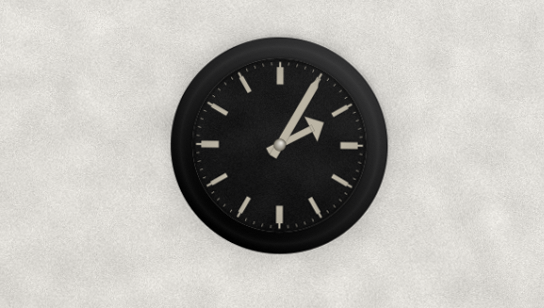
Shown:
**2:05**
